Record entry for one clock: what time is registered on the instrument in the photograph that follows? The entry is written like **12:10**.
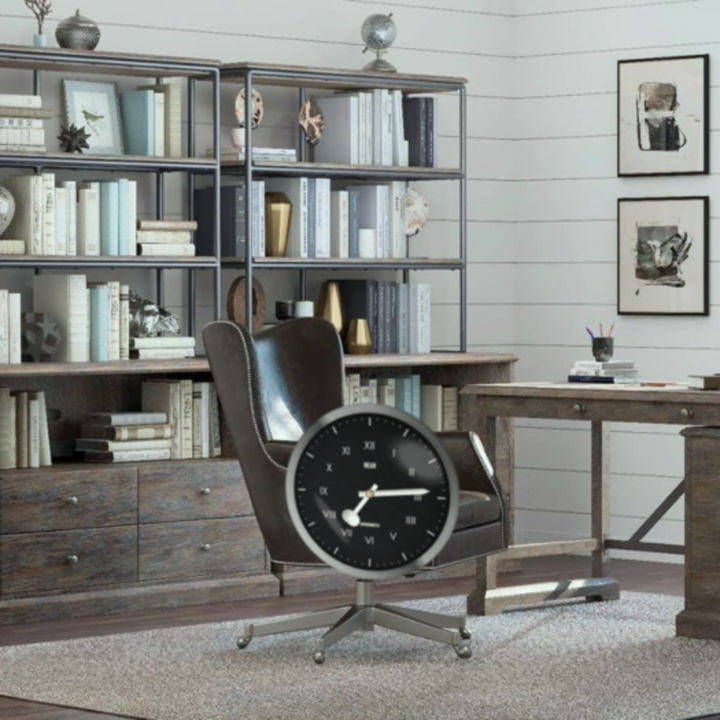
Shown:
**7:14**
